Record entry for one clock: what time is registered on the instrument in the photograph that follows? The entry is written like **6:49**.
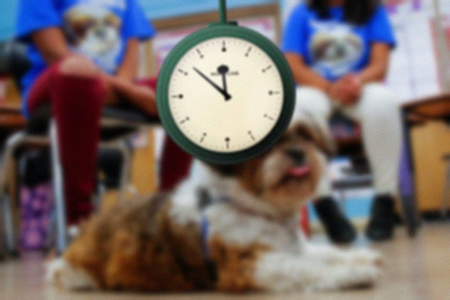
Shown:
**11:52**
